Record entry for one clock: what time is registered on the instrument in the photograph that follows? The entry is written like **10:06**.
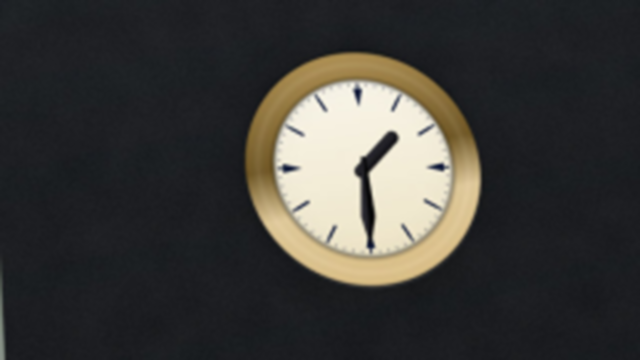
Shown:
**1:30**
